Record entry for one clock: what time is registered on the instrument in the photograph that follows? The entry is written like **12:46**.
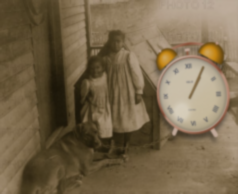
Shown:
**1:05**
